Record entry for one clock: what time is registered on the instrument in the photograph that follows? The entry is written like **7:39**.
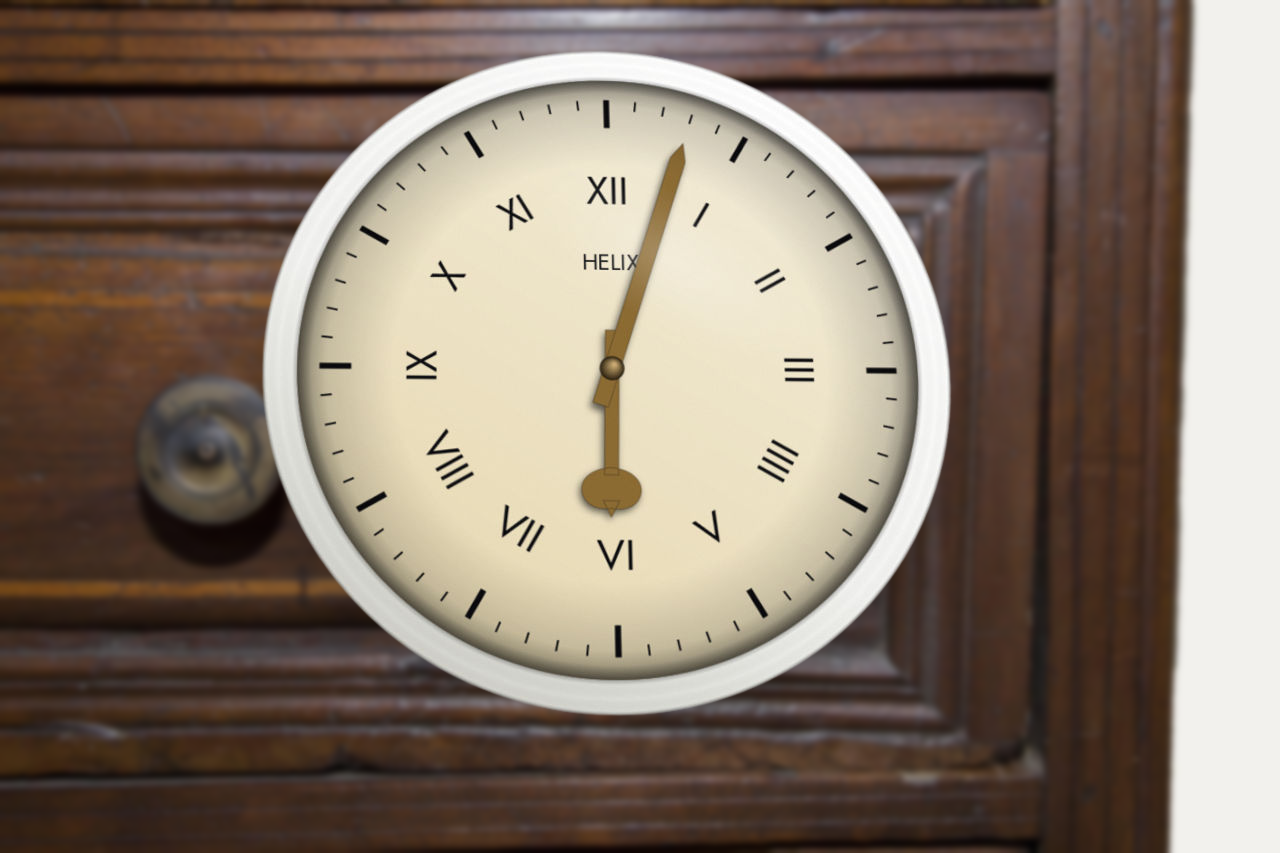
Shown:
**6:03**
